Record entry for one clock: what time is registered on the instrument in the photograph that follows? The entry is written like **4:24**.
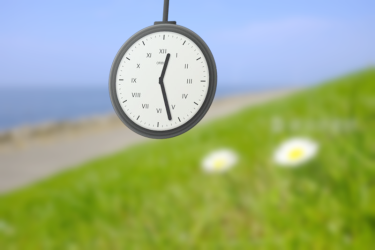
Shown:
**12:27**
